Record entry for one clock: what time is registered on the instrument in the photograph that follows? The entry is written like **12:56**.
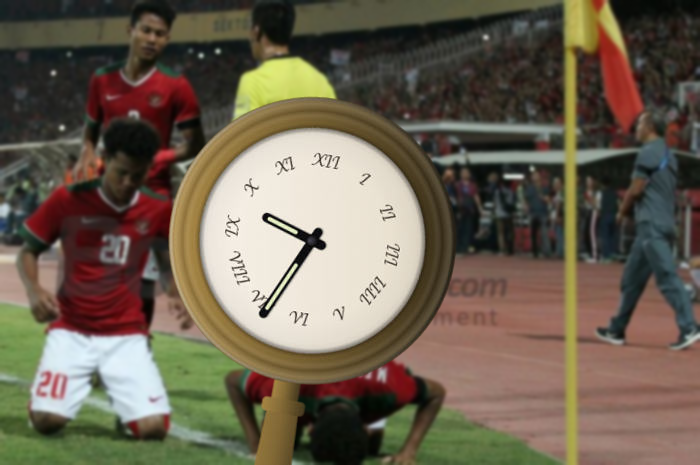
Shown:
**9:34**
